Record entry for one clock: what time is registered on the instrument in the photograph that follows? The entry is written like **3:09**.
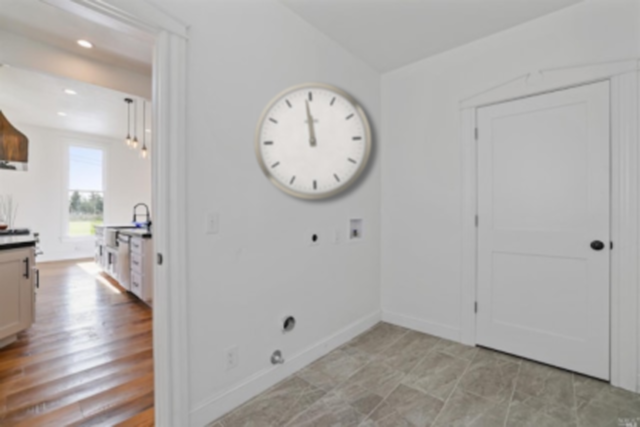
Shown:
**11:59**
